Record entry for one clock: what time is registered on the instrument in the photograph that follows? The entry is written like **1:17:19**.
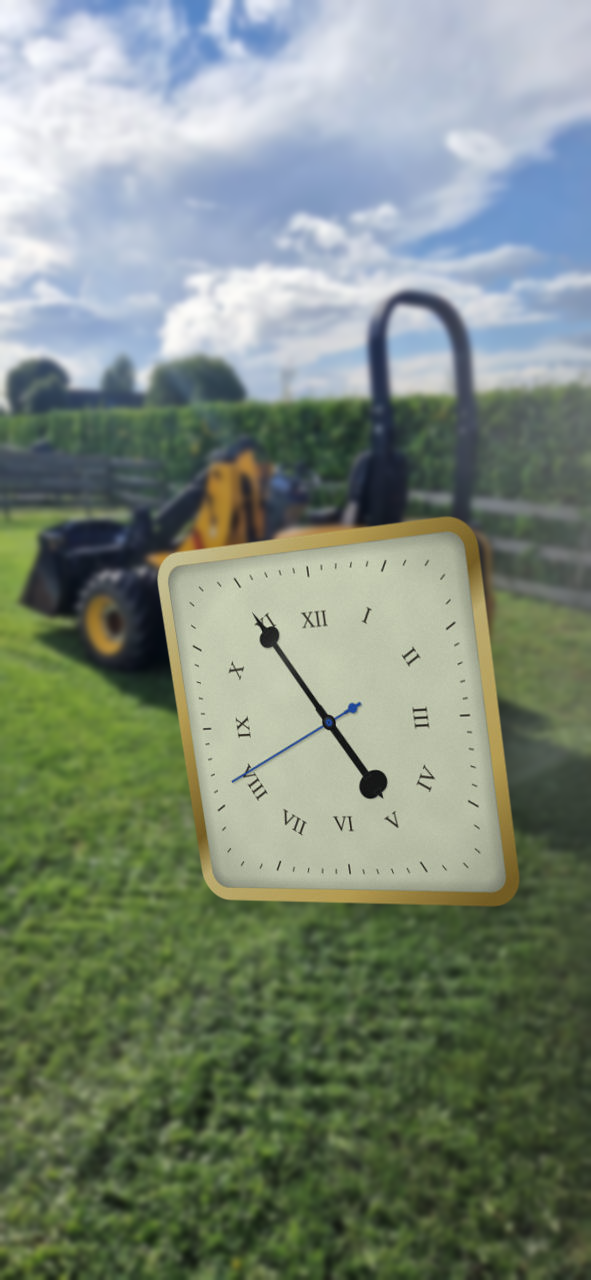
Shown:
**4:54:41**
